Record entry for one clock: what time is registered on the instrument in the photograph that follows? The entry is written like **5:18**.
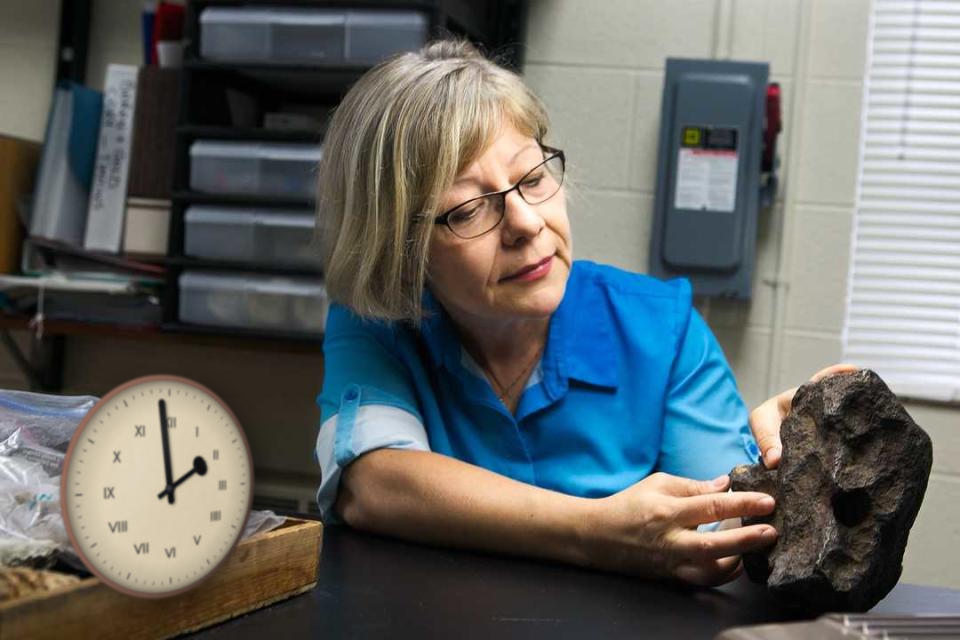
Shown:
**1:59**
